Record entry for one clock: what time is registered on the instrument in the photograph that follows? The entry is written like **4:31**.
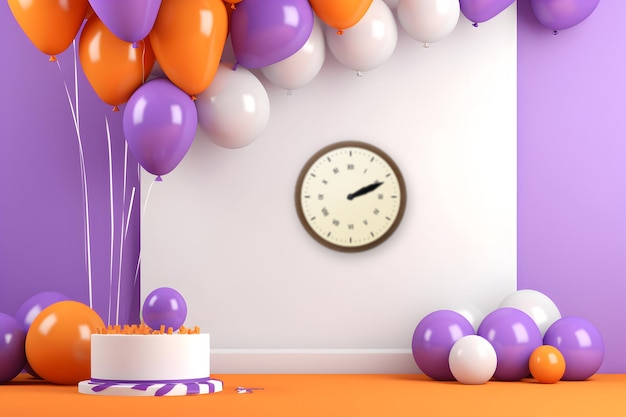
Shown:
**2:11**
